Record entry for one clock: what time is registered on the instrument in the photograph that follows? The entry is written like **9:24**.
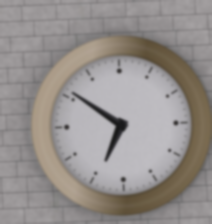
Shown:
**6:51**
